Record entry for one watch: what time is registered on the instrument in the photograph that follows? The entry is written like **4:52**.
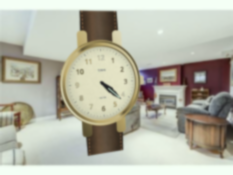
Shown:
**4:22**
